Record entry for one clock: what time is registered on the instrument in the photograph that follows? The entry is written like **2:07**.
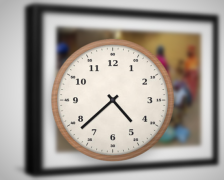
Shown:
**4:38**
